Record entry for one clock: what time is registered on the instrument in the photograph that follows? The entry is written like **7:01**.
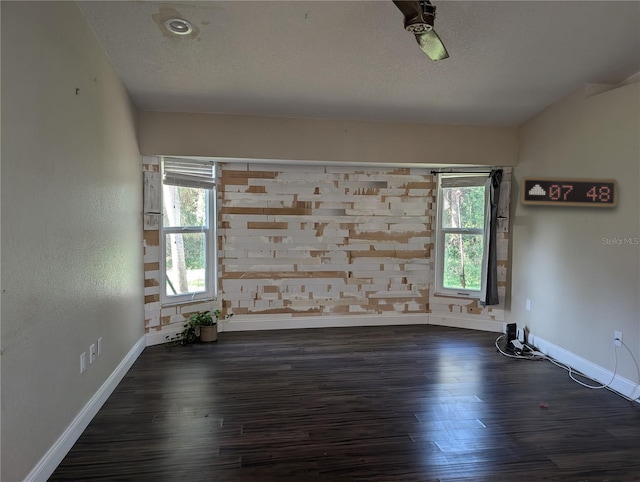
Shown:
**7:48**
